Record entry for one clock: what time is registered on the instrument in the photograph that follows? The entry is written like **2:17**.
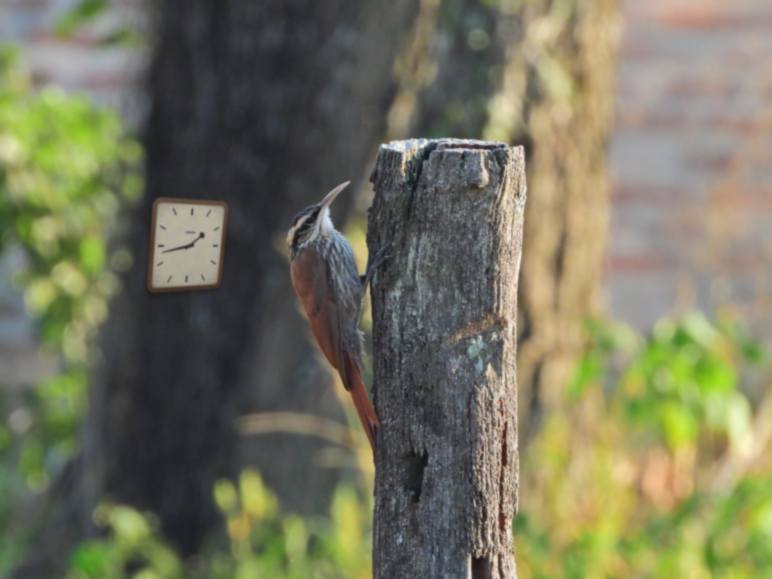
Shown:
**1:43**
